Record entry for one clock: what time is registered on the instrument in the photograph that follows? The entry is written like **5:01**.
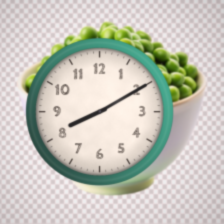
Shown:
**8:10**
